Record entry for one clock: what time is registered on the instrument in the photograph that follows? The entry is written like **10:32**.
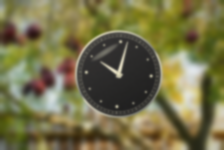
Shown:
**10:02**
